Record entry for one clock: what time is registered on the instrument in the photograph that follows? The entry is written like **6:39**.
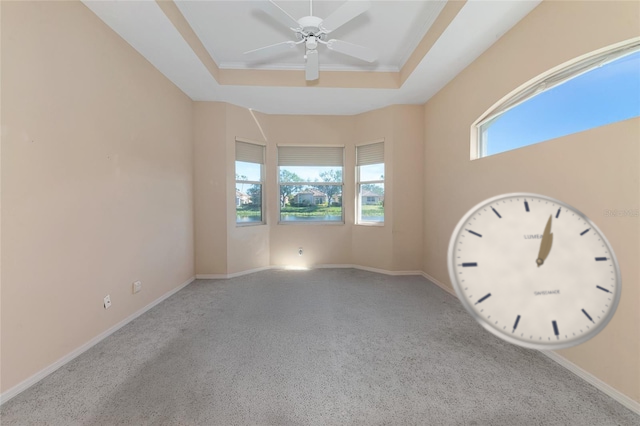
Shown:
**1:04**
